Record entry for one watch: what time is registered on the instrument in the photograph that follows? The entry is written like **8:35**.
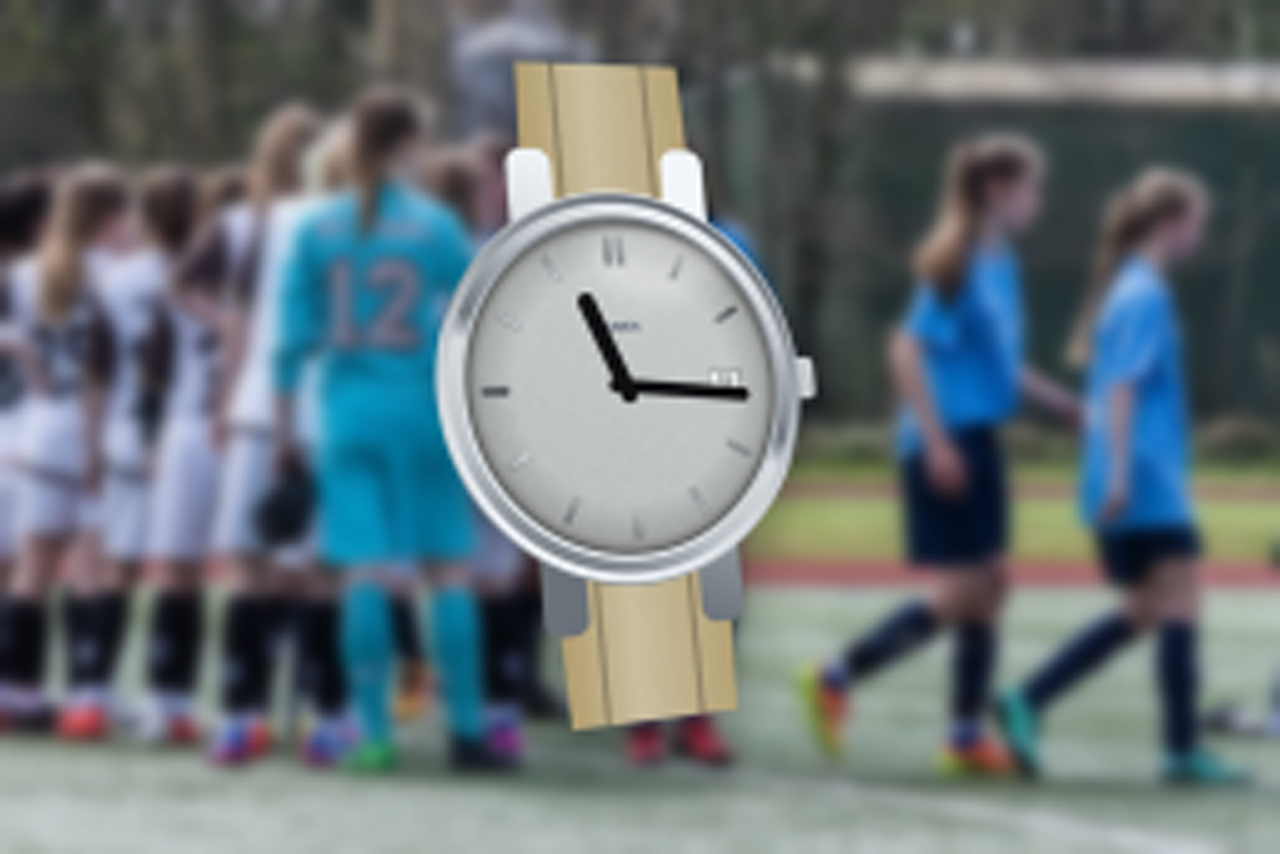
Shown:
**11:16**
